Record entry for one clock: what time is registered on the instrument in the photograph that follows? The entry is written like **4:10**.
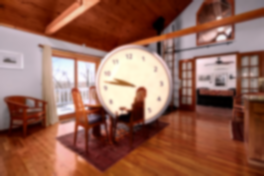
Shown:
**9:47**
